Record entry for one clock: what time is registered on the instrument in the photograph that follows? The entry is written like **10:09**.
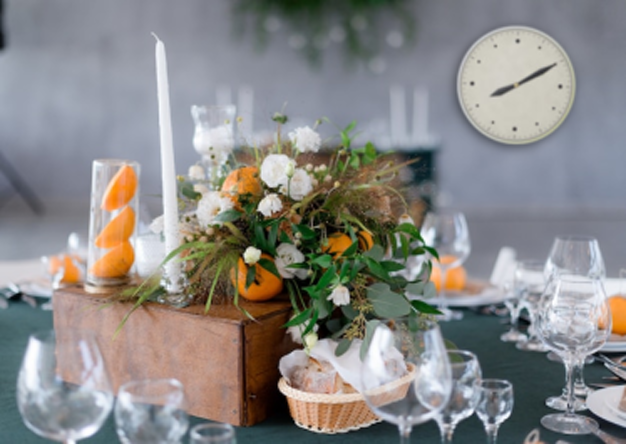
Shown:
**8:10**
